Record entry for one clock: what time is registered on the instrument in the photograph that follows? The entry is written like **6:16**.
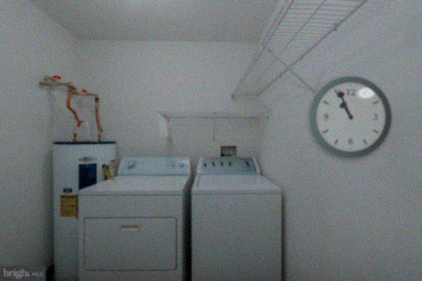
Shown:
**10:56**
